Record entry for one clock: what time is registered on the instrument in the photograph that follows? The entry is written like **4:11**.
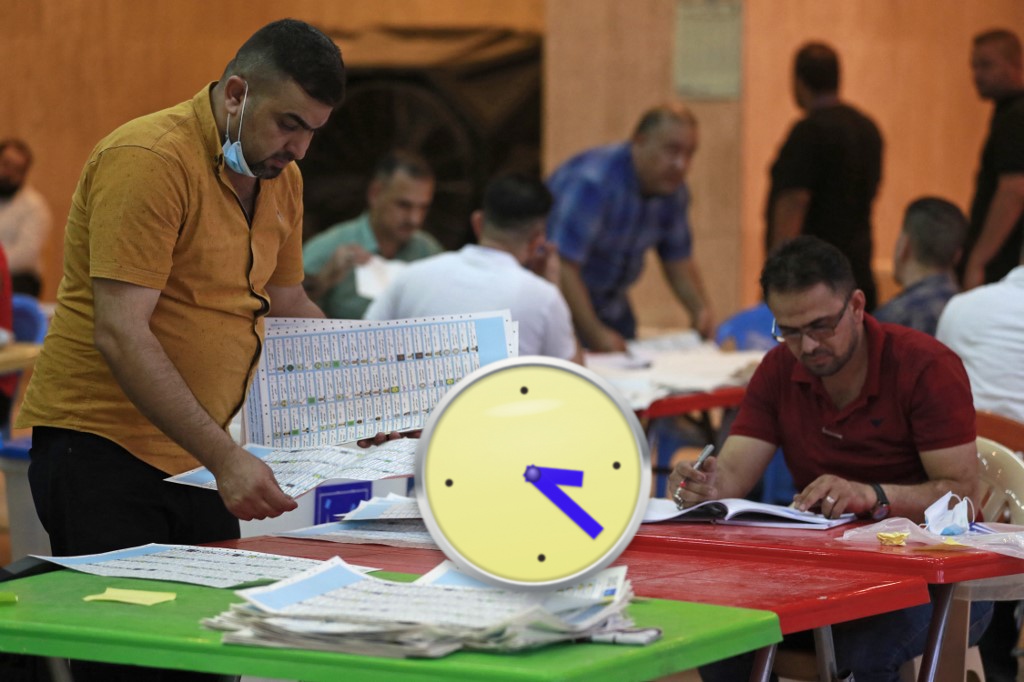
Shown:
**3:23**
